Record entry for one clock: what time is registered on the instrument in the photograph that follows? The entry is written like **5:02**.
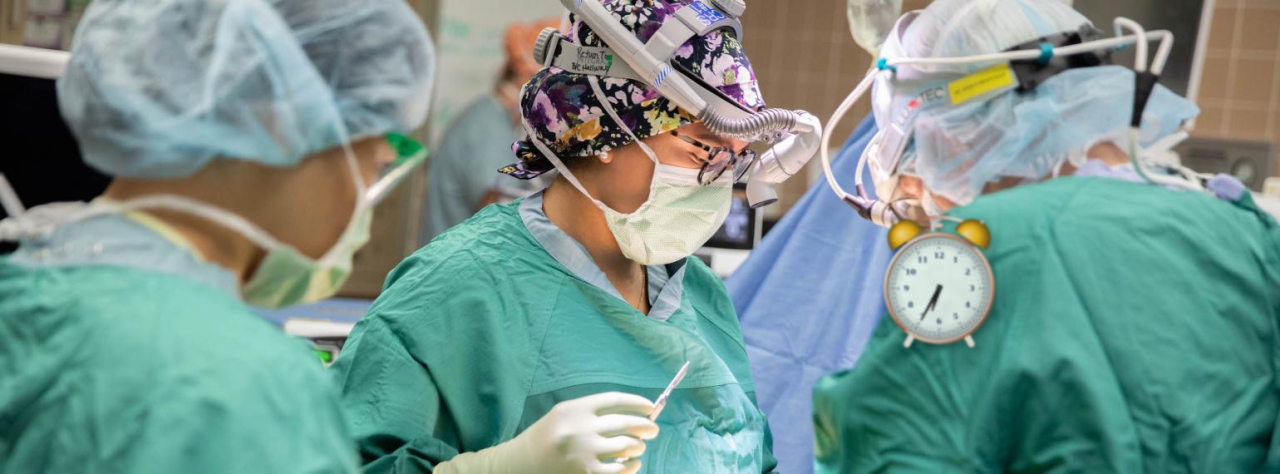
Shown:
**6:35**
